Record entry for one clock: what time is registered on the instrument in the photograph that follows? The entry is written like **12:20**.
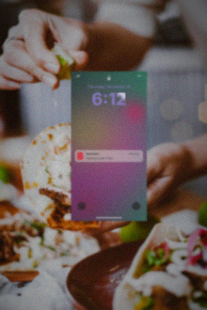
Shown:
**6:12**
